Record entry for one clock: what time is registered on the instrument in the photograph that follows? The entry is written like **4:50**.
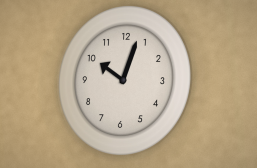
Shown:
**10:03**
